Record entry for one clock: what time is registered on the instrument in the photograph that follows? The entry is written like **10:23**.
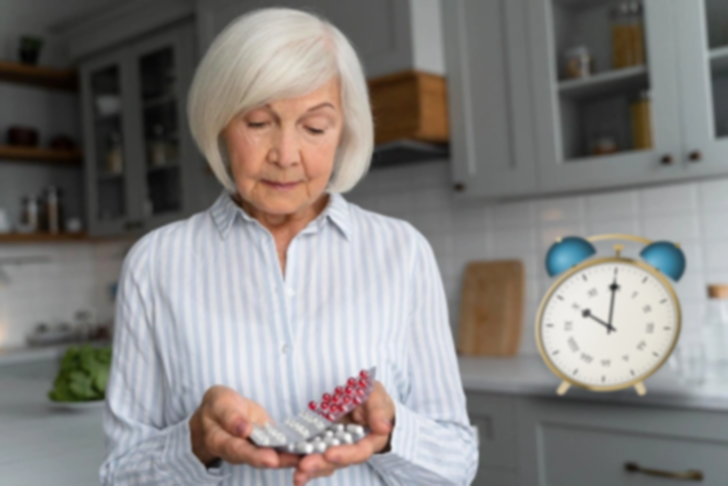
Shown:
**10:00**
